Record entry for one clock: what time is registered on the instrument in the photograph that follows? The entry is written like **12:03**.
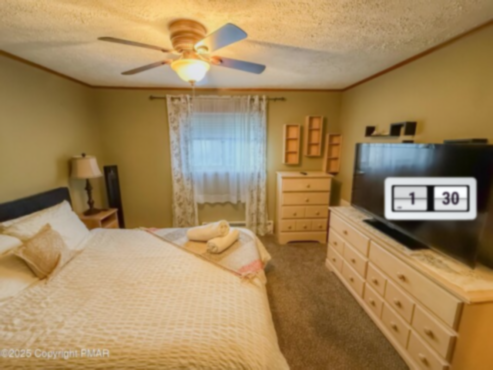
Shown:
**1:30**
